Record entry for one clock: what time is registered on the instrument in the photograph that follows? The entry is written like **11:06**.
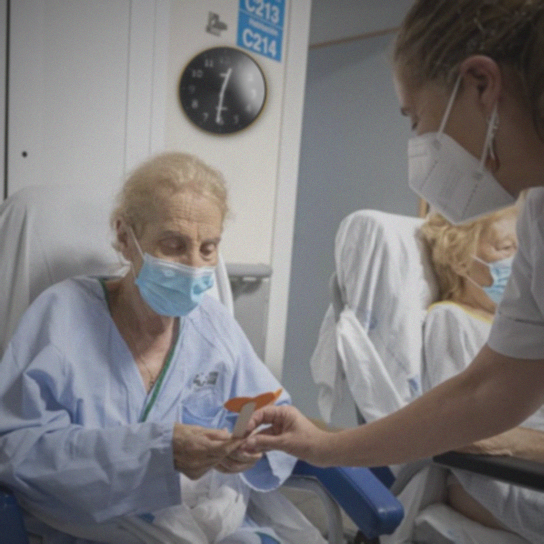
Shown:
**12:31**
